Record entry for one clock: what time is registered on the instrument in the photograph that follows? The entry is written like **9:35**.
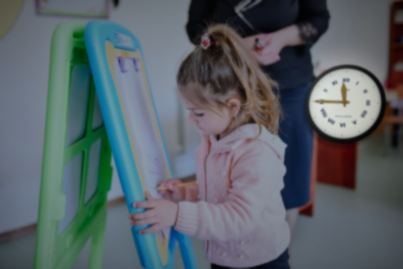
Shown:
**11:45**
